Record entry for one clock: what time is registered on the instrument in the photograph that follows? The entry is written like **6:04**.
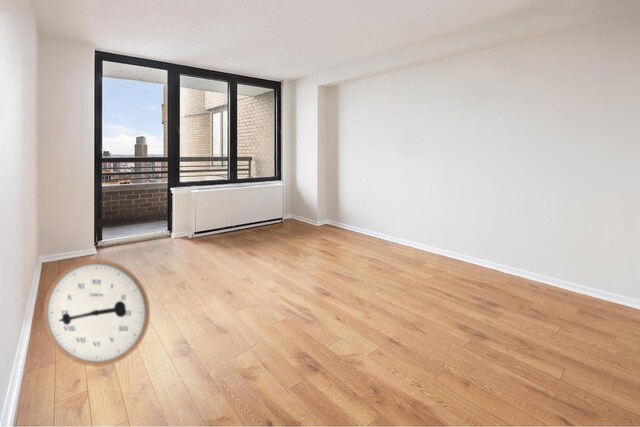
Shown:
**2:43**
